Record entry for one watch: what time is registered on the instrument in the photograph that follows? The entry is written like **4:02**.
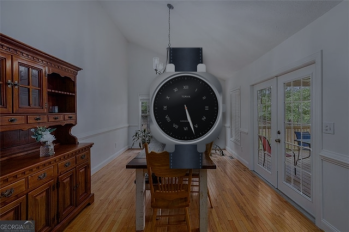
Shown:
**5:27**
